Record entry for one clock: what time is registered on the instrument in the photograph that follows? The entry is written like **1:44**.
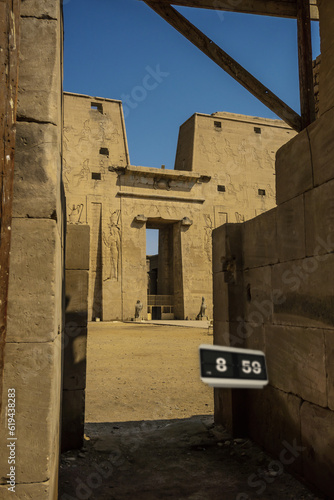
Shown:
**8:59**
